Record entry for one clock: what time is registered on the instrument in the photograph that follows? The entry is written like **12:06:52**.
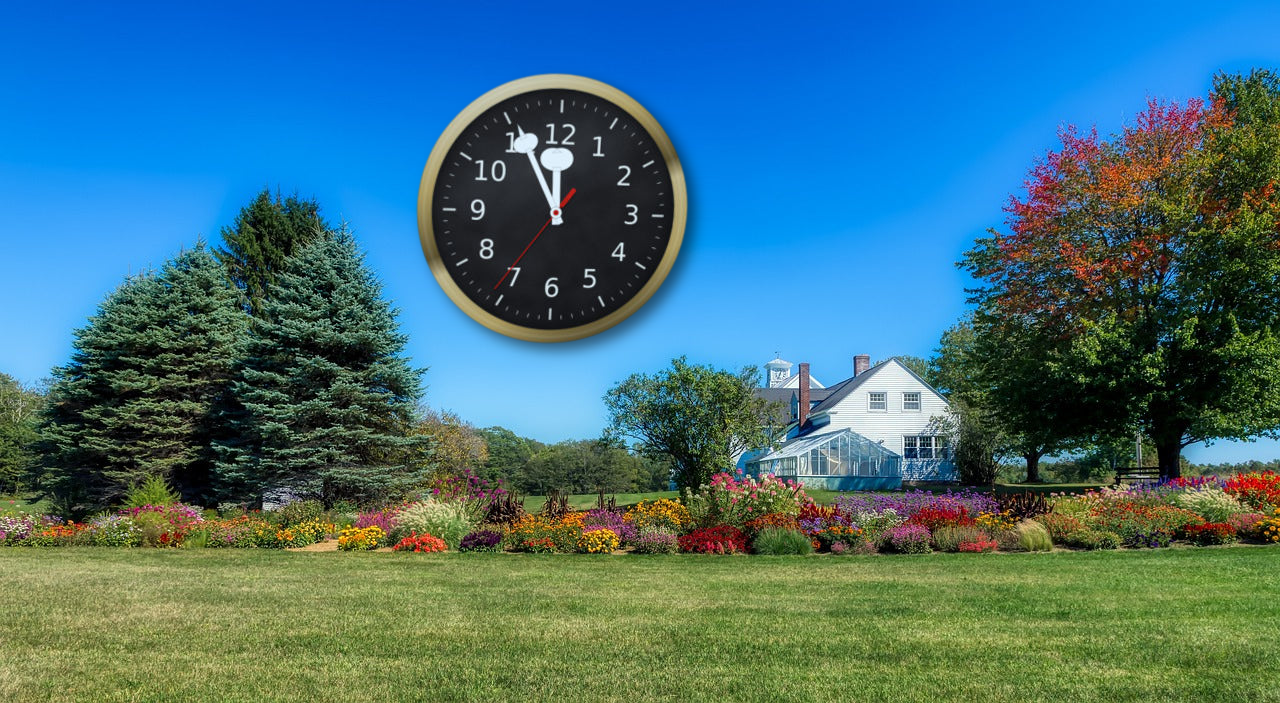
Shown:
**11:55:36**
